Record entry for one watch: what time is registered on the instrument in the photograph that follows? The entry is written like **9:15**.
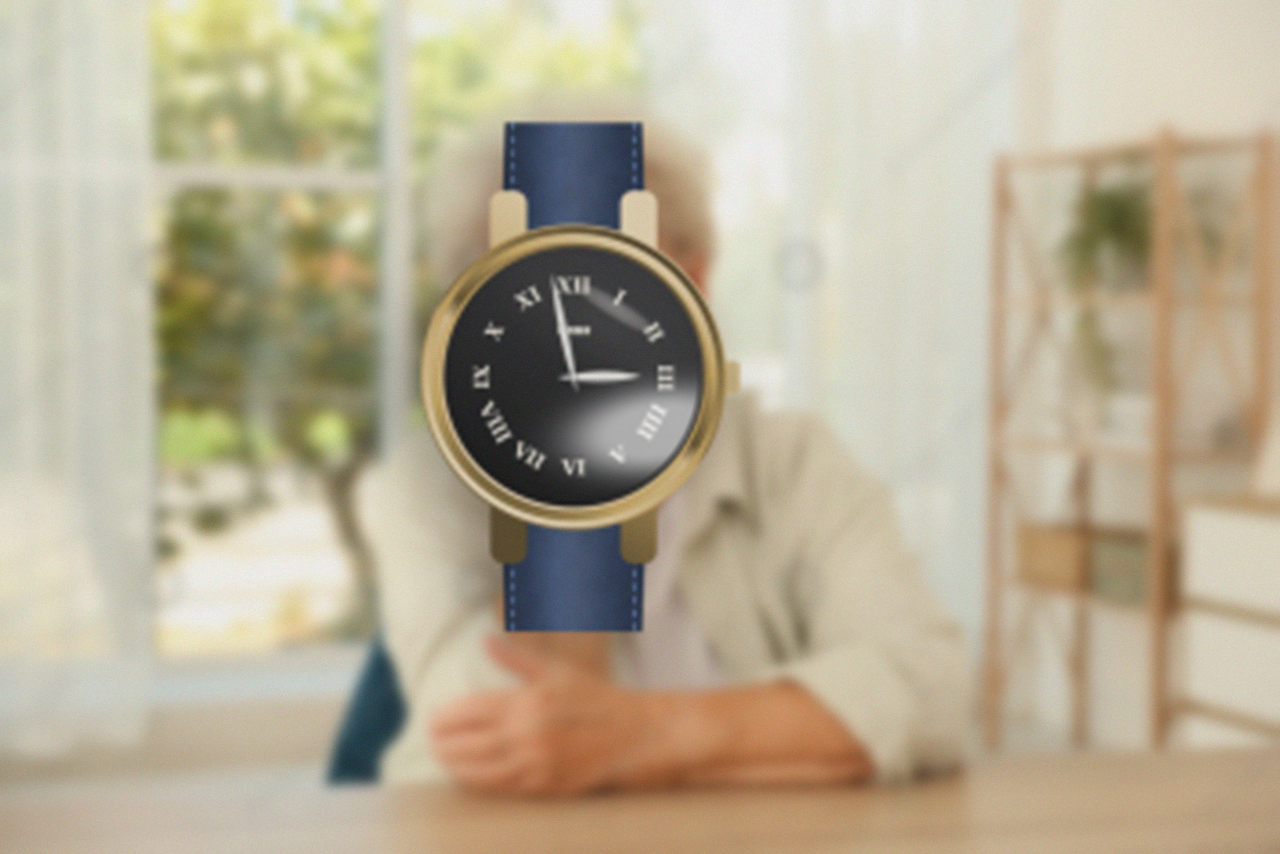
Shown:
**2:58**
